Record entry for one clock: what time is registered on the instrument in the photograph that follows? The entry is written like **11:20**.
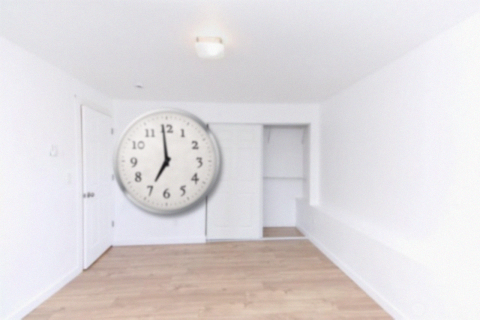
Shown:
**6:59**
